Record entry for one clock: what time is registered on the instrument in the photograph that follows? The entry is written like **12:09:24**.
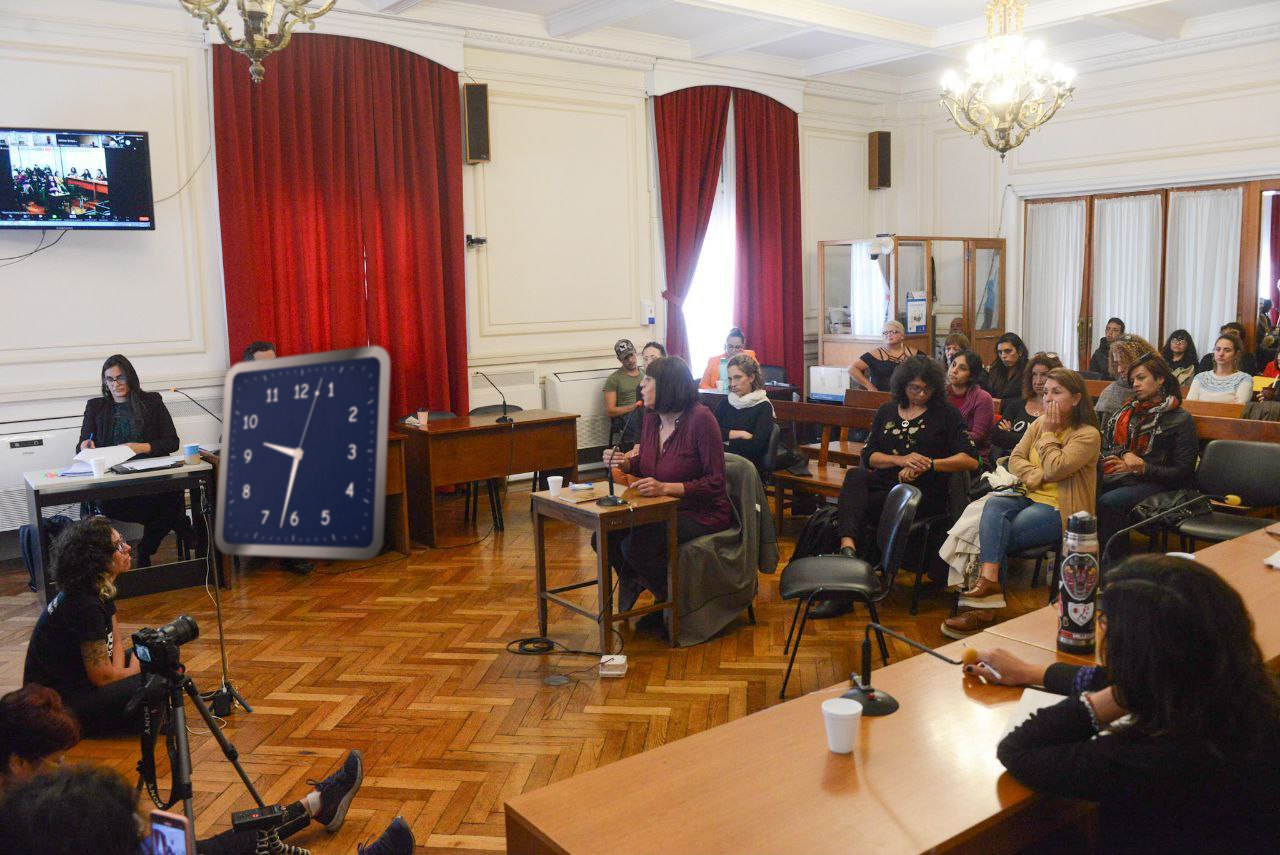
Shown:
**9:32:03**
